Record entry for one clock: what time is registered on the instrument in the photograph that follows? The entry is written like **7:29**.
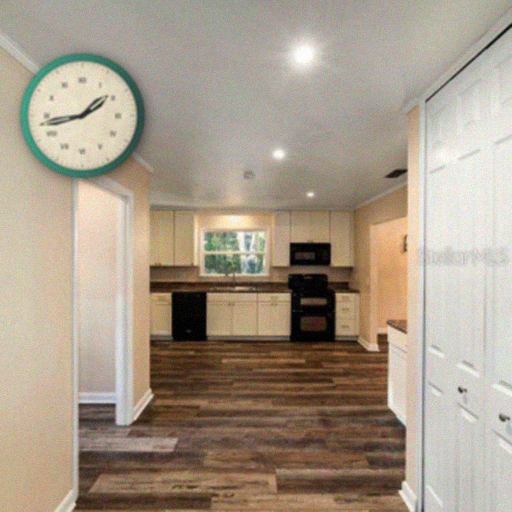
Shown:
**1:43**
